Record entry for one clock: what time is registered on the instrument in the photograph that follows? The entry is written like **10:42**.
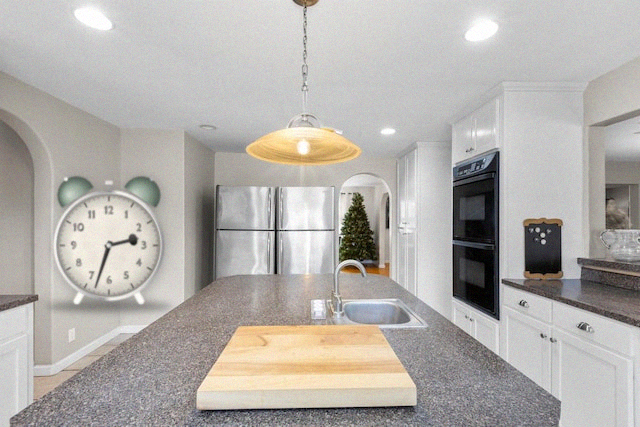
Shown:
**2:33**
